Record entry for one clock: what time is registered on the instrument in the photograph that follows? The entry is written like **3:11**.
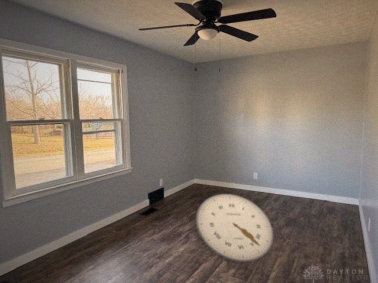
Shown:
**4:23**
